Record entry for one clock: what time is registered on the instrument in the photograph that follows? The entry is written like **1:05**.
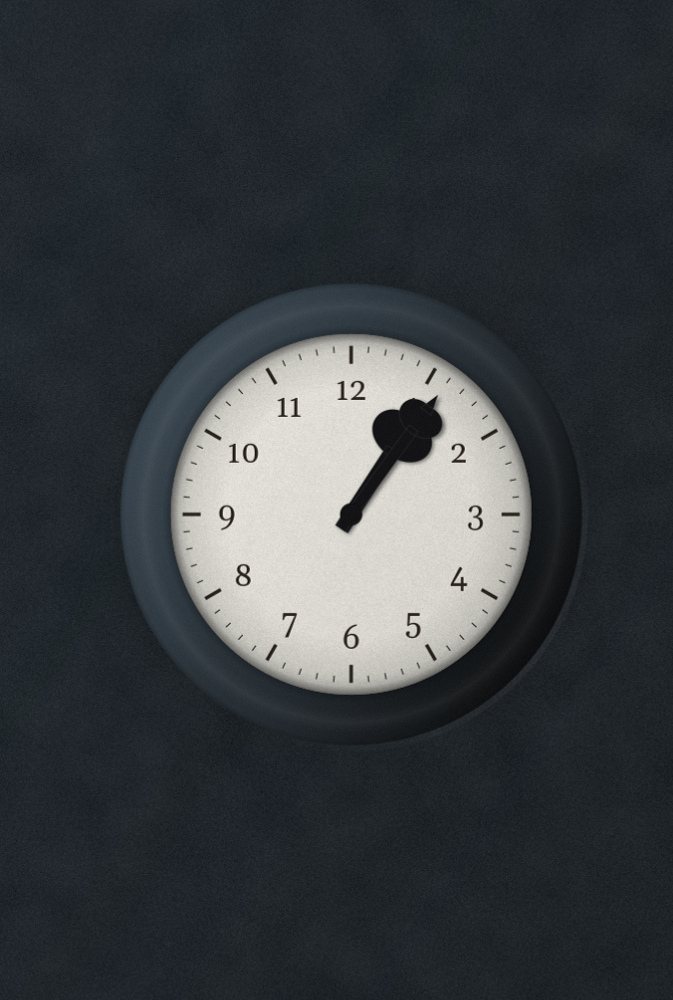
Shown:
**1:06**
